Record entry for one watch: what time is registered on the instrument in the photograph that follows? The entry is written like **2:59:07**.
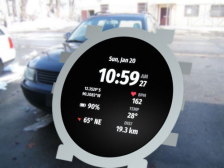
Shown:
**10:59:27**
